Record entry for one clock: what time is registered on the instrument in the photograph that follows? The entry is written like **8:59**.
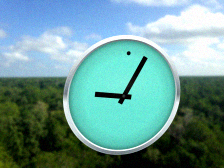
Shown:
**9:04**
